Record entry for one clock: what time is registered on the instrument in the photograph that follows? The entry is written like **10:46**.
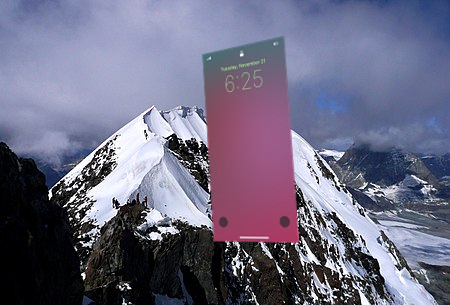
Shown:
**6:25**
